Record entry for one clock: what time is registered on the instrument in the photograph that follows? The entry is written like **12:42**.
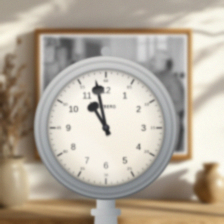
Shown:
**10:58**
